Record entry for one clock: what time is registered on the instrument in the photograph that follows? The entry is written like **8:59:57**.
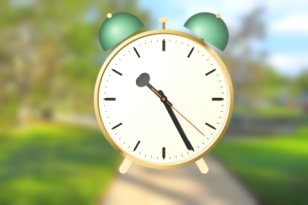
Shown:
**10:25:22**
